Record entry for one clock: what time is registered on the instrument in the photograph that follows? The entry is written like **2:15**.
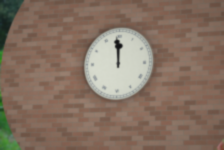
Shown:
**11:59**
